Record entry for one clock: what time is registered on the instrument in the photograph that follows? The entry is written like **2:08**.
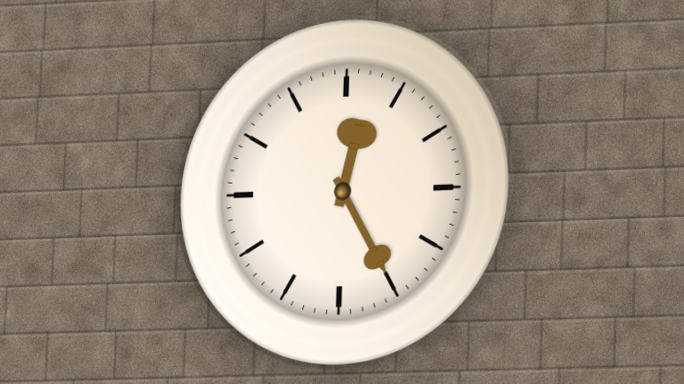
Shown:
**12:25**
